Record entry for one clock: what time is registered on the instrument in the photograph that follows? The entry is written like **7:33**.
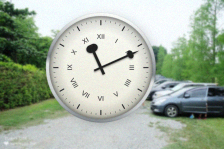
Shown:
**11:11**
